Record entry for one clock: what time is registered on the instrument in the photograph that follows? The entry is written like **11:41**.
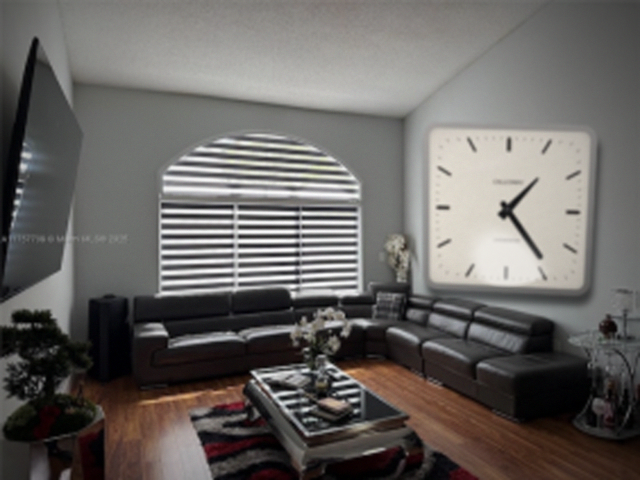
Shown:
**1:24**
